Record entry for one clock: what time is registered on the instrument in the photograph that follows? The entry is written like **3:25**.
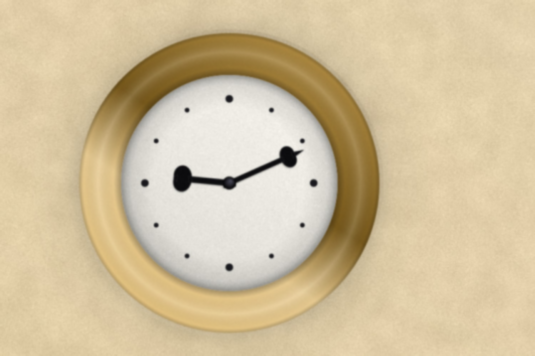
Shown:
**9:11**
